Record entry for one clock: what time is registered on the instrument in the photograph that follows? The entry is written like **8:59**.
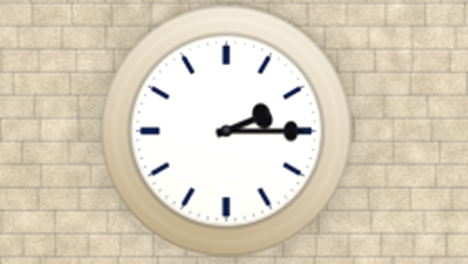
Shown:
**2:15**
